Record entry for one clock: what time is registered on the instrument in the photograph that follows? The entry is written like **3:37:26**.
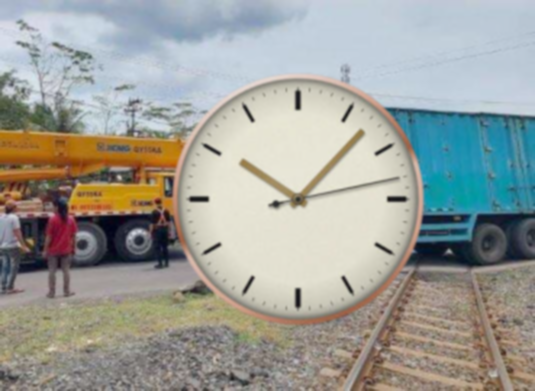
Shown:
**10:07:13**
